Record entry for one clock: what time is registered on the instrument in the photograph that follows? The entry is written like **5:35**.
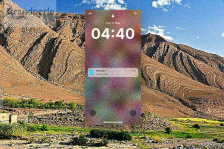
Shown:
**4:40**
